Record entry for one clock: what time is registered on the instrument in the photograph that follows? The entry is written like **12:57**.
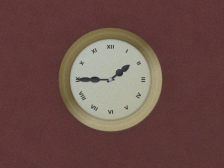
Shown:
**1:45**
